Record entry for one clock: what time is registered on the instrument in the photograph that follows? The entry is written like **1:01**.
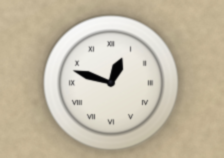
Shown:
**12:48**
